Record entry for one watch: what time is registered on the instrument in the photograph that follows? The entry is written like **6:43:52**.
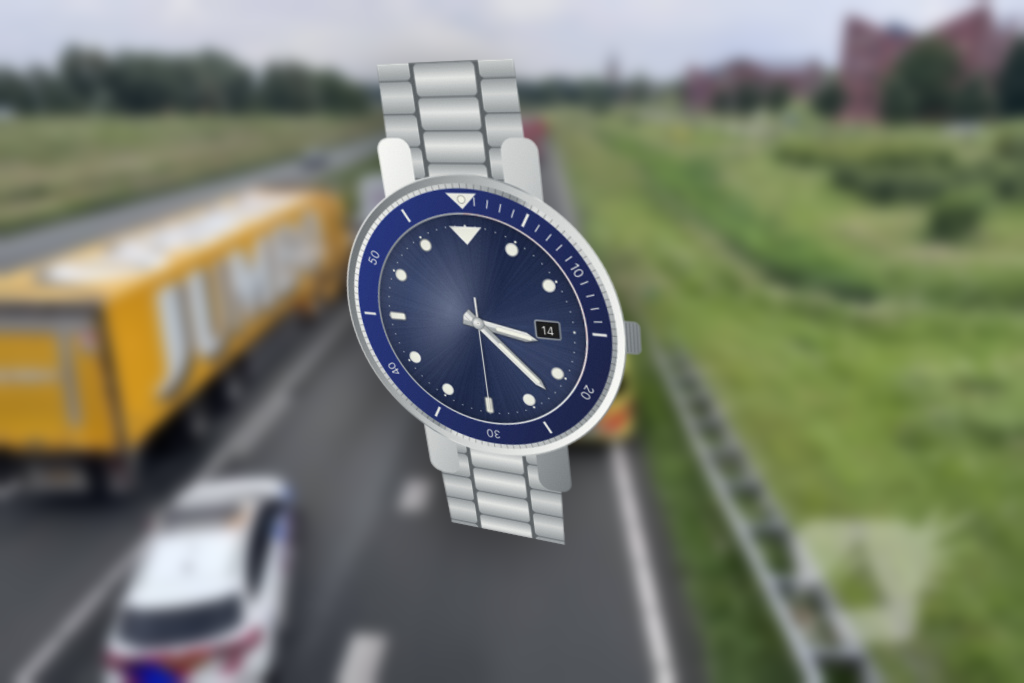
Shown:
**3:22:30**
